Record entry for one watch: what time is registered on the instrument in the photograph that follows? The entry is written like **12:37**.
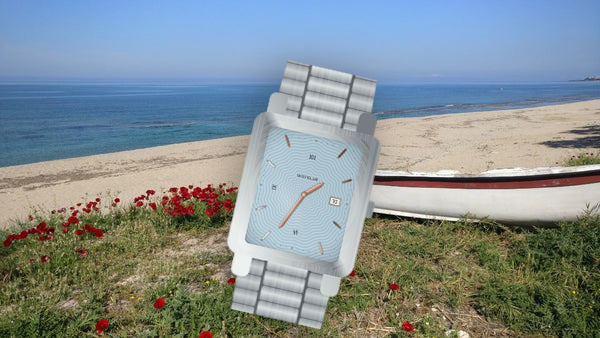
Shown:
**1:34**
